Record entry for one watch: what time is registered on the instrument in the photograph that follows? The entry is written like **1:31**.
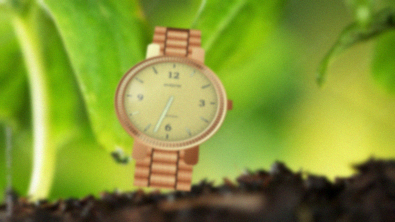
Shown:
**6:33**
